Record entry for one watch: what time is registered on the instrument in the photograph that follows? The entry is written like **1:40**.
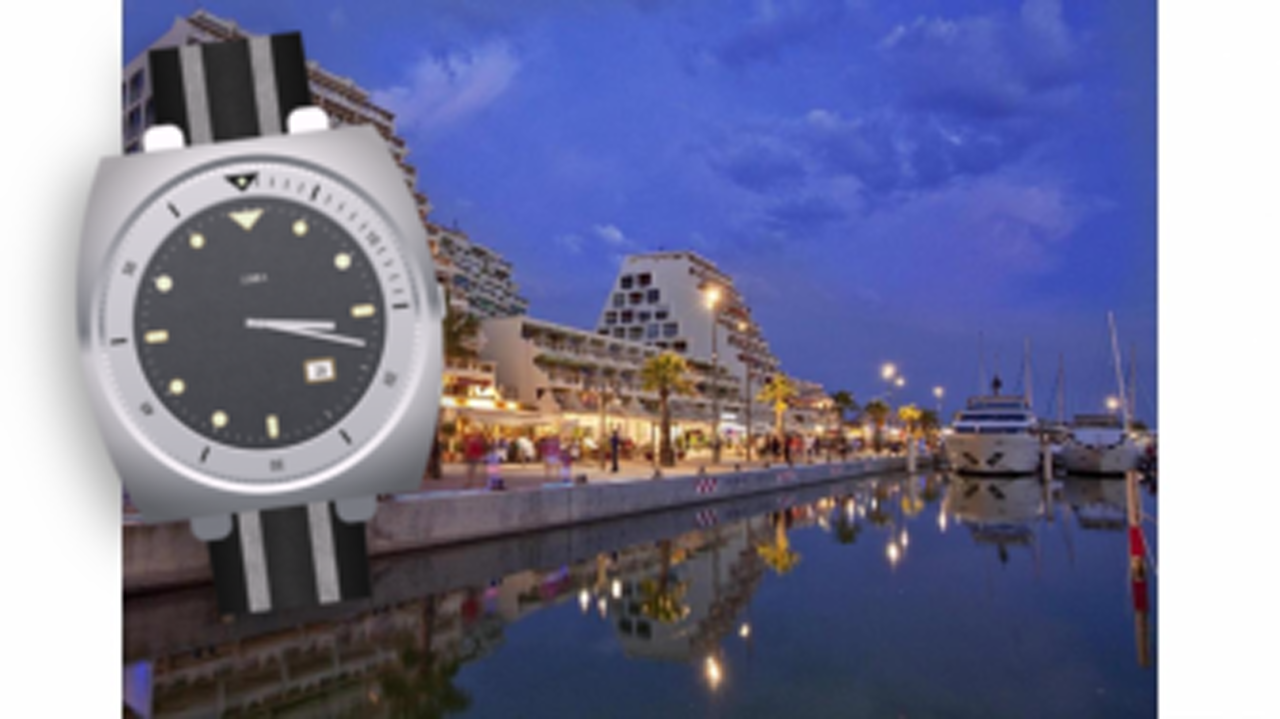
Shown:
**3:18**
